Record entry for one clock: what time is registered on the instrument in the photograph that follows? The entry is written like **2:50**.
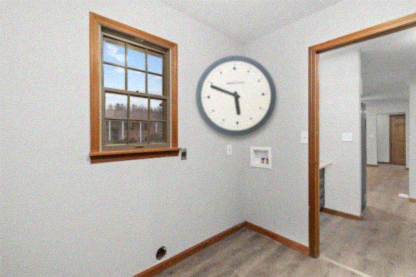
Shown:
**5:49**
